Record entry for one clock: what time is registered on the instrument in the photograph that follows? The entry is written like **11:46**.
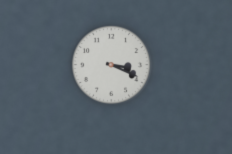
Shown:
**3:19**
